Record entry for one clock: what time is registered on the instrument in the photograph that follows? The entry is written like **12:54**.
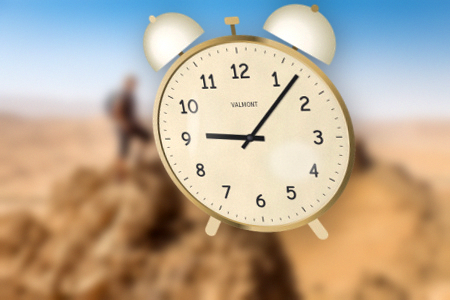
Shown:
**9:07**
